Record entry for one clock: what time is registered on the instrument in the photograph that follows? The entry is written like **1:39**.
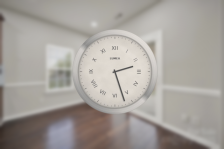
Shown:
**2:27**
